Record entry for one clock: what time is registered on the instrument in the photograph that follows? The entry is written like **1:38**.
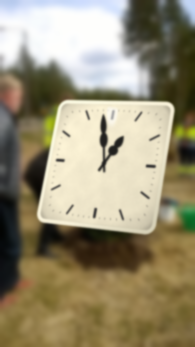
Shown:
**12:58**
